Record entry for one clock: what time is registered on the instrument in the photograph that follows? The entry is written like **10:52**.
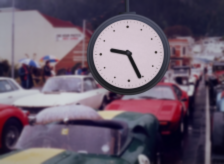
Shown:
**9:26**
